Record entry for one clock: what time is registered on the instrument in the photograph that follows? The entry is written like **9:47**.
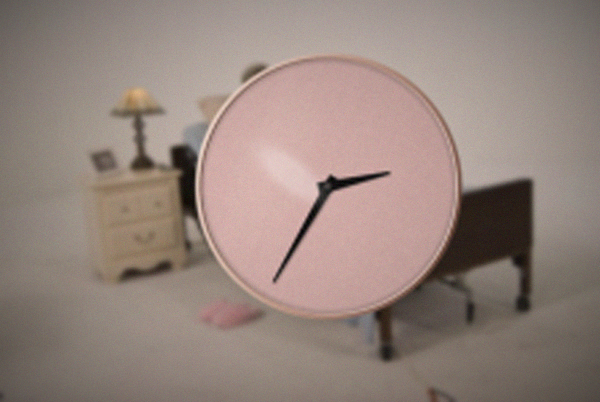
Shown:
**2:35**
